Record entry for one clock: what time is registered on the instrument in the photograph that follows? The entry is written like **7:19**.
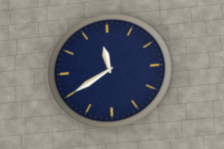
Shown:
**11:40**
